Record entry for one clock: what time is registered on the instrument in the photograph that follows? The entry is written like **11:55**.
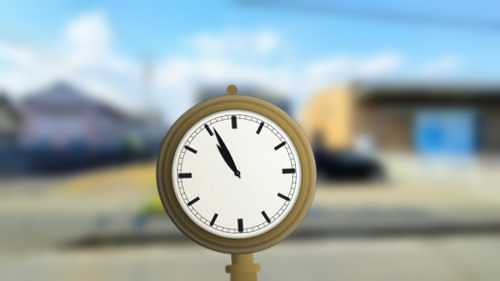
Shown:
**10:56**
